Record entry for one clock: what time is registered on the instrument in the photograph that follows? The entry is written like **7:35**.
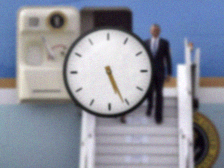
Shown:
**5:26**
